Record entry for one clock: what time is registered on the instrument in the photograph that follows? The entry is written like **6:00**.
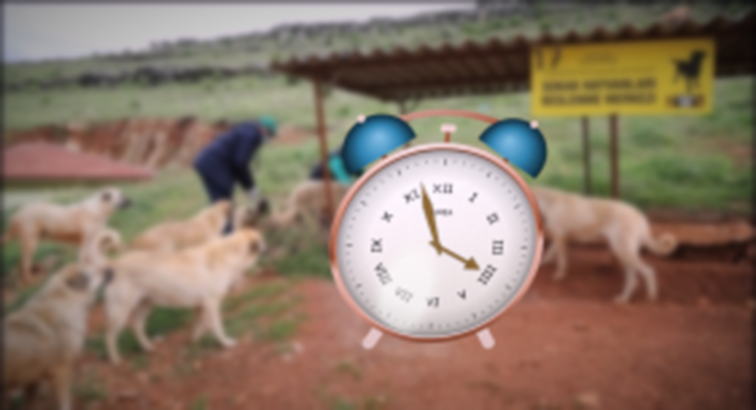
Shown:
**3:57**
